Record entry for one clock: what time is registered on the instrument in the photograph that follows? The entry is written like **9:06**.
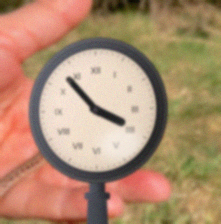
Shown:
**3:53**
